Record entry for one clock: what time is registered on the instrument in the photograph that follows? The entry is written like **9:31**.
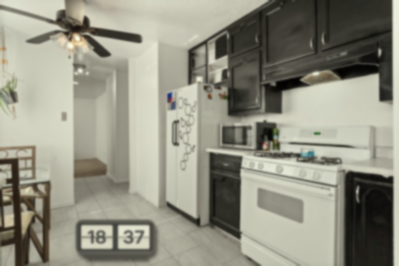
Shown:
**18:37**
